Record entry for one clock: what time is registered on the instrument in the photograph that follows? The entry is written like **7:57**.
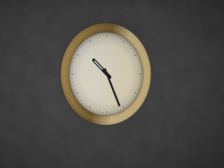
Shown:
**10:26**
